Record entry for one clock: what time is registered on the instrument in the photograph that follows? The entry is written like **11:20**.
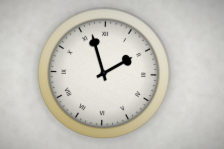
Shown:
**1:57**
